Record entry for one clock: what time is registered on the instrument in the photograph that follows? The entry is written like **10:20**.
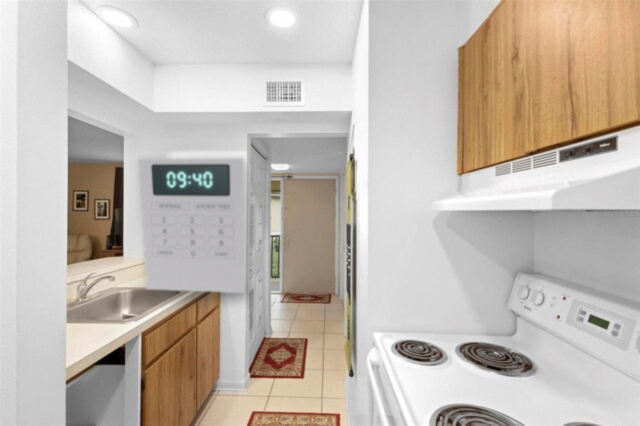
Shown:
**9:40**
